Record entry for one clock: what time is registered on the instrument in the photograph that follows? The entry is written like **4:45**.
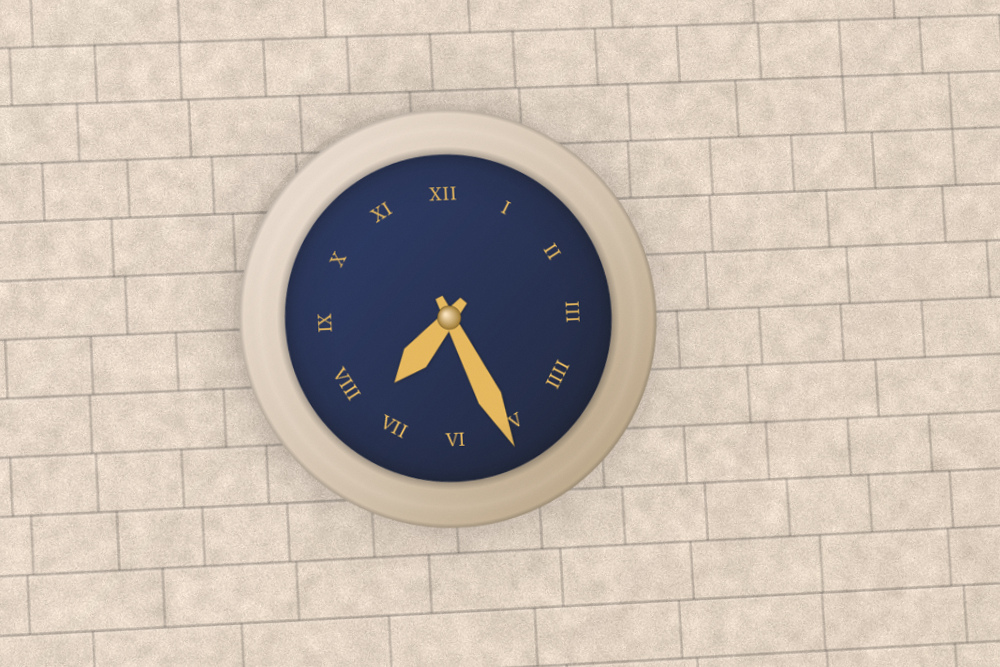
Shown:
**7:26**
